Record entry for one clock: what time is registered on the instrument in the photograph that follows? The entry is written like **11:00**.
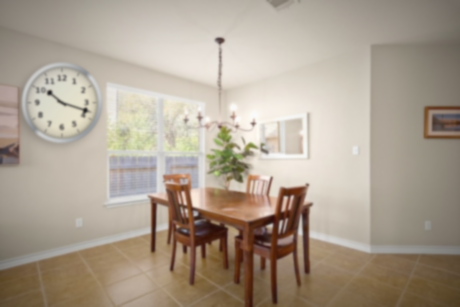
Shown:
**10:18**
